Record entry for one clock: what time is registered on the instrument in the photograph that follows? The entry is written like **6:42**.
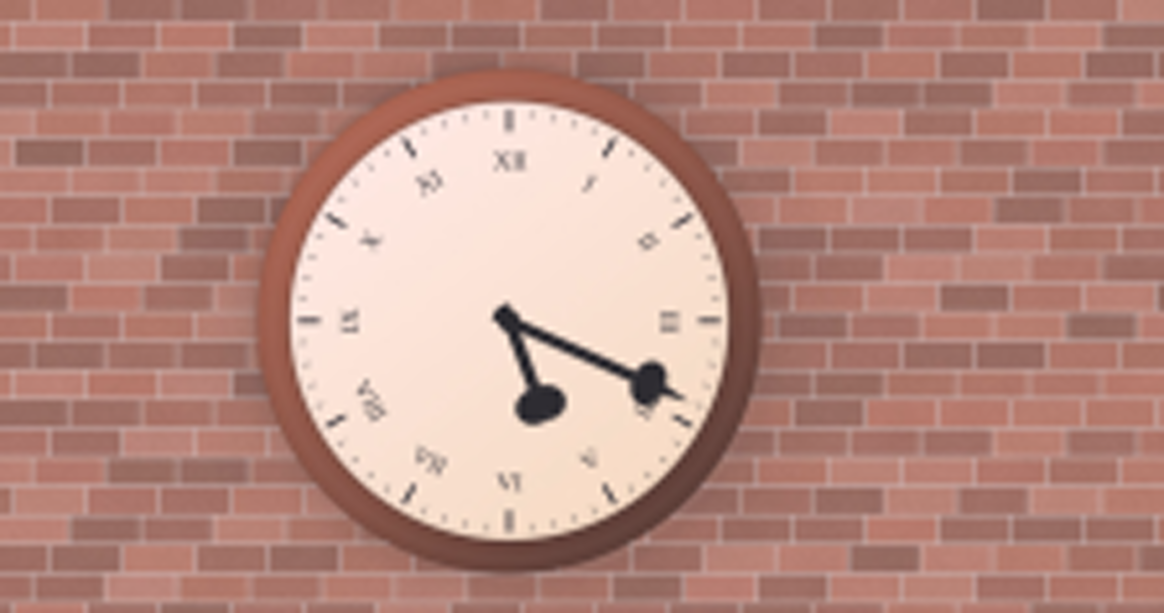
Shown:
**5:19**
